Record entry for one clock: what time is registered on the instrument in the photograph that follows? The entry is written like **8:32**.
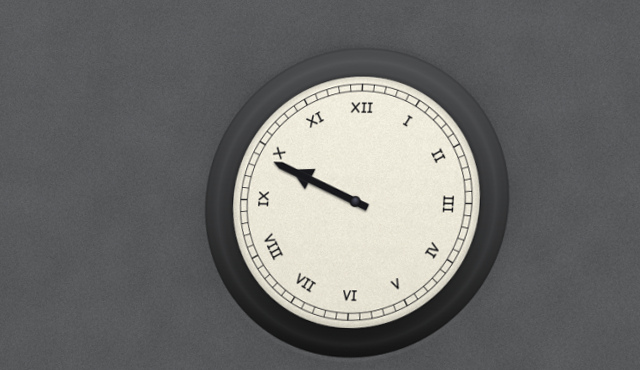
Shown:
**9:49**
